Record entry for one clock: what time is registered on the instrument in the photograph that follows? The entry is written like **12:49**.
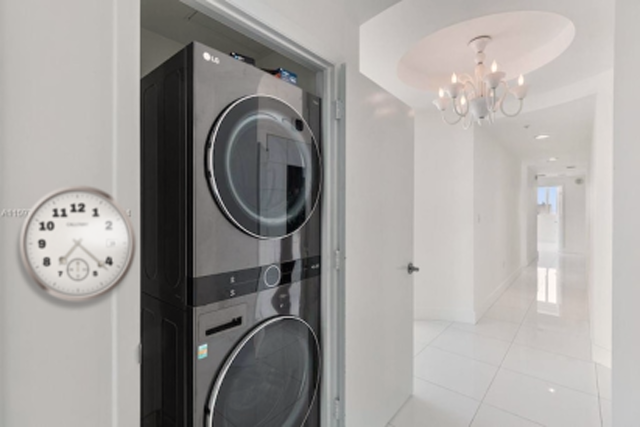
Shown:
**7:22**
